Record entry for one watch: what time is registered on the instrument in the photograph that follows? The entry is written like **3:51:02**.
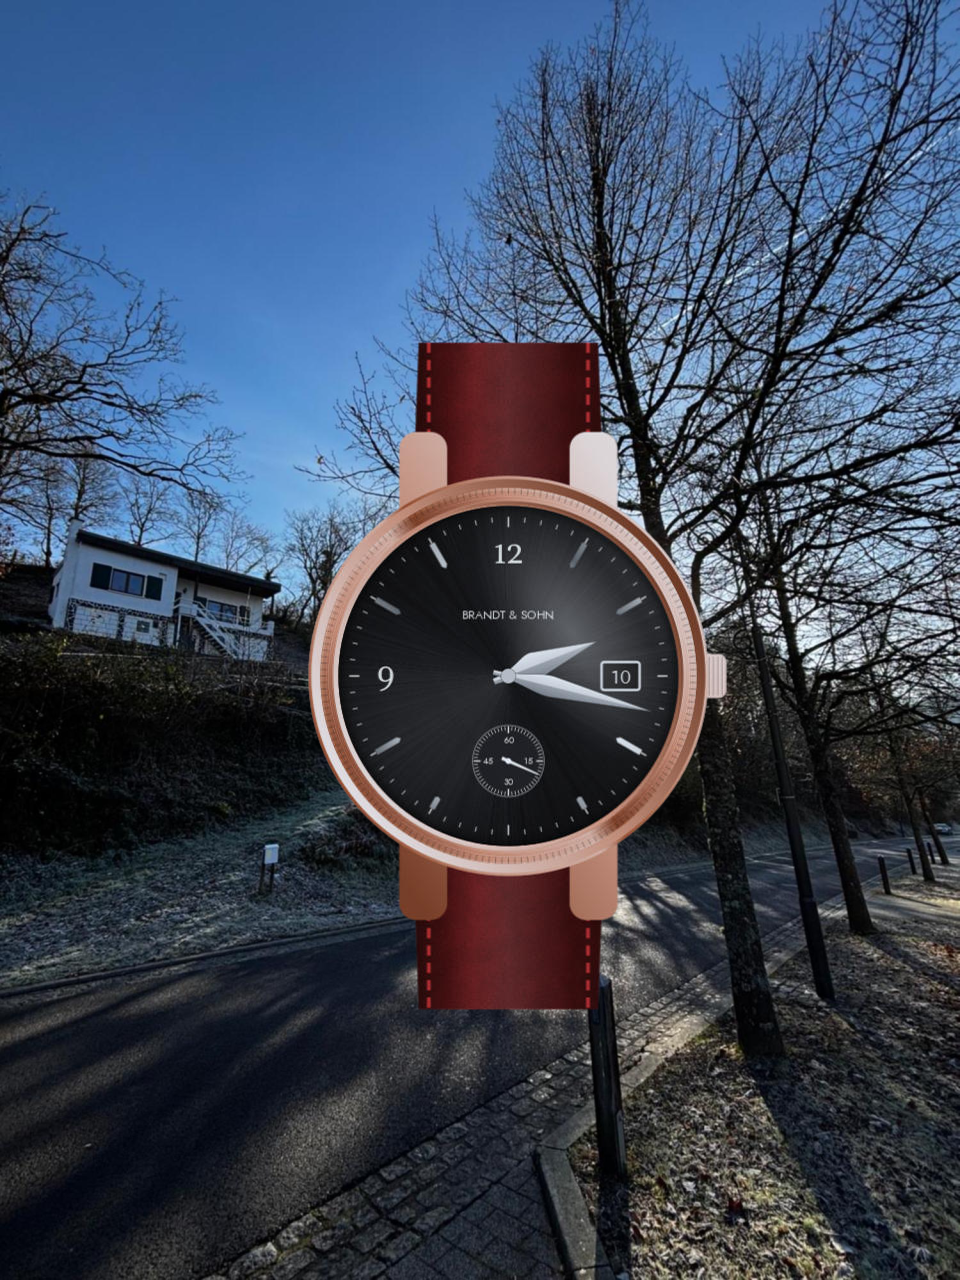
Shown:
**2:17:19**
